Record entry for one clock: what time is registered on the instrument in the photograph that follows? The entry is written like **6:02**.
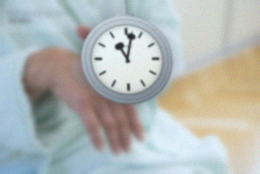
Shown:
**11:02**
